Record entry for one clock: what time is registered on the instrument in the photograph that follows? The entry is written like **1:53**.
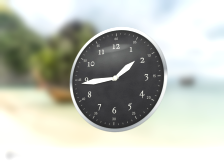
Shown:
**1:44**
